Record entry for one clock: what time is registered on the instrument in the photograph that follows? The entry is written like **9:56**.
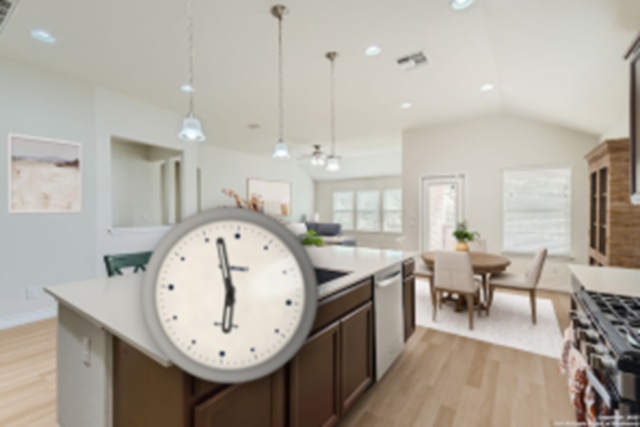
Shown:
**5:57**
